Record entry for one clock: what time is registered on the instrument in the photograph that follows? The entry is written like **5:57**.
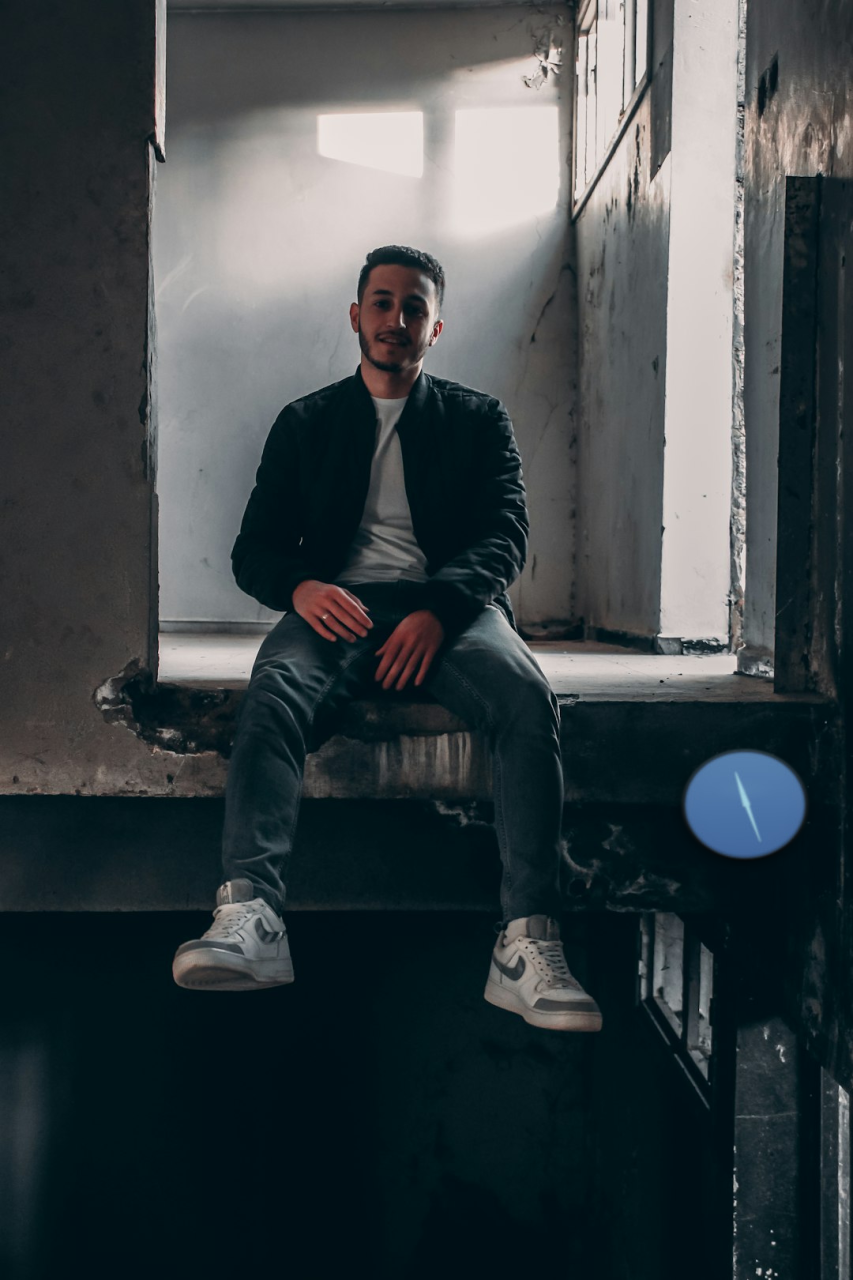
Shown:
**11:27**
